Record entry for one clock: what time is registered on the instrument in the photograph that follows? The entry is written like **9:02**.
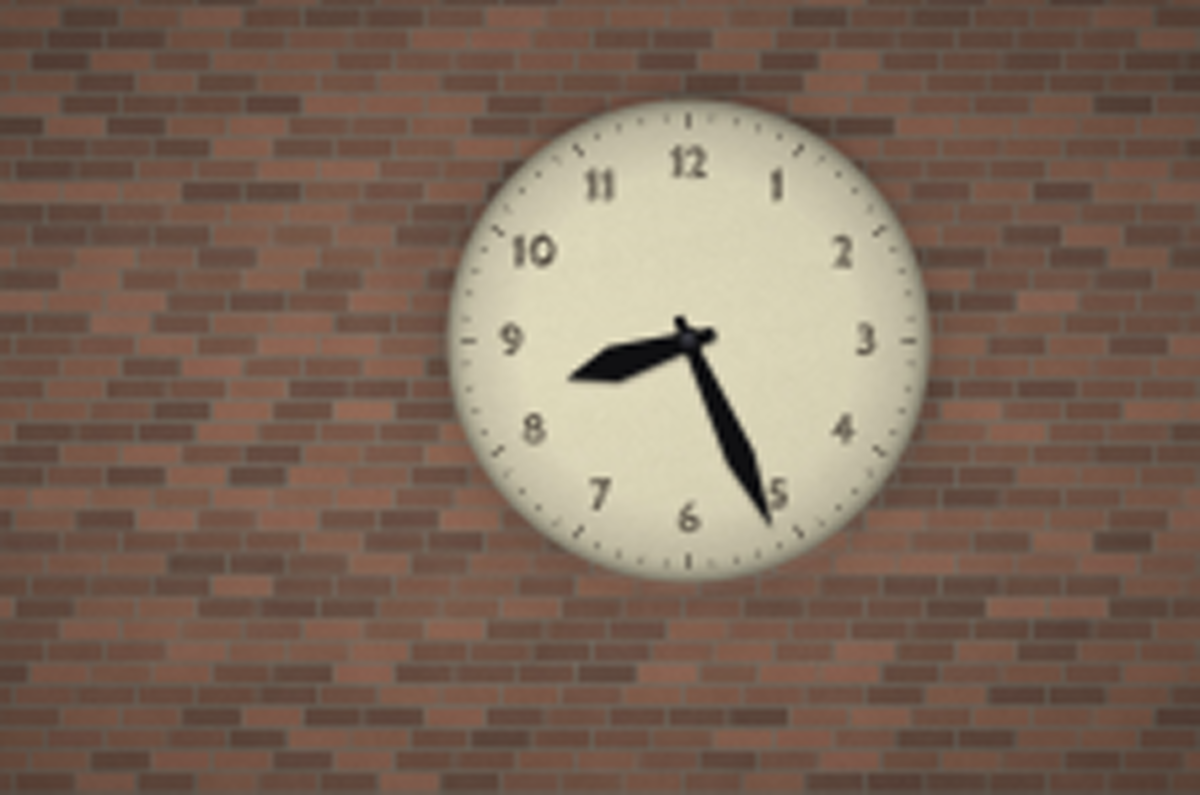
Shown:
**8:26**
